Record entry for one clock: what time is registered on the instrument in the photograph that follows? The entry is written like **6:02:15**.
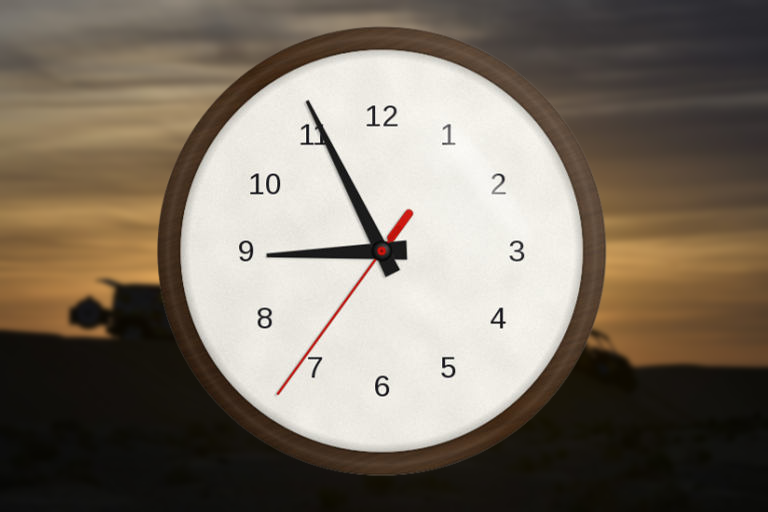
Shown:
**8:55:36**
